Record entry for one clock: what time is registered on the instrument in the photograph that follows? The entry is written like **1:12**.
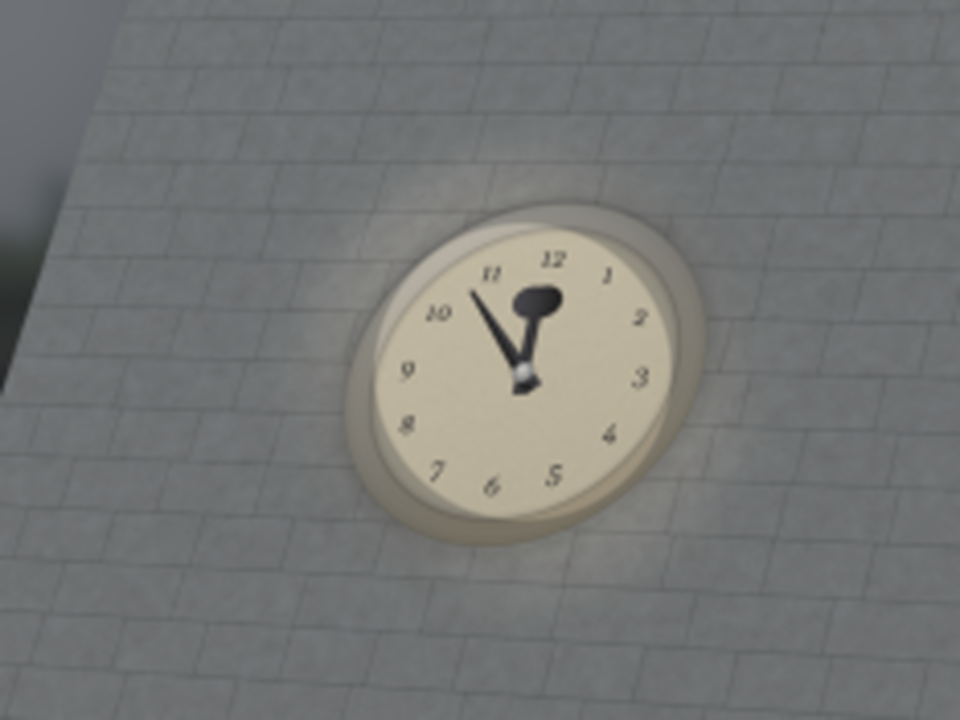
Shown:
**11:53**
